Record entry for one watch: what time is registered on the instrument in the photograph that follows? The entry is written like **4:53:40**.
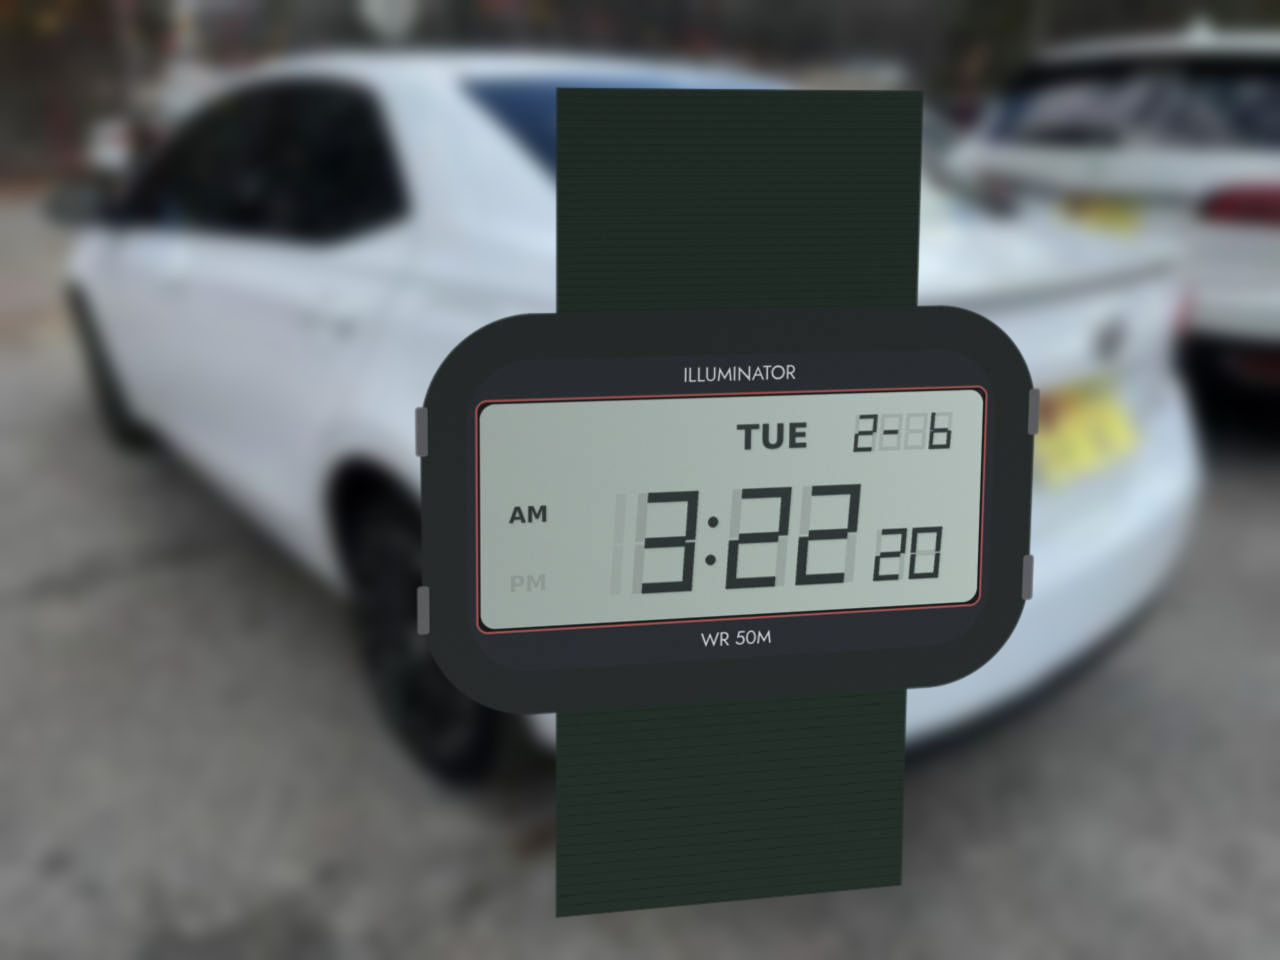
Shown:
**3:22:20**
